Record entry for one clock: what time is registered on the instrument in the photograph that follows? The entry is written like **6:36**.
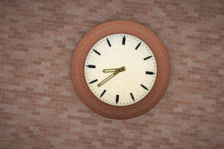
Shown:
**8:38**
